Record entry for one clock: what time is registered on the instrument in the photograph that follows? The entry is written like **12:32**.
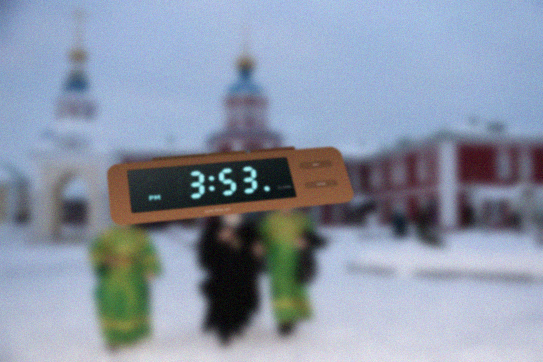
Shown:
**3:53**
